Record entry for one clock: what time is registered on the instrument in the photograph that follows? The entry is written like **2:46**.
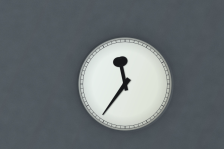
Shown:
**11:36**
